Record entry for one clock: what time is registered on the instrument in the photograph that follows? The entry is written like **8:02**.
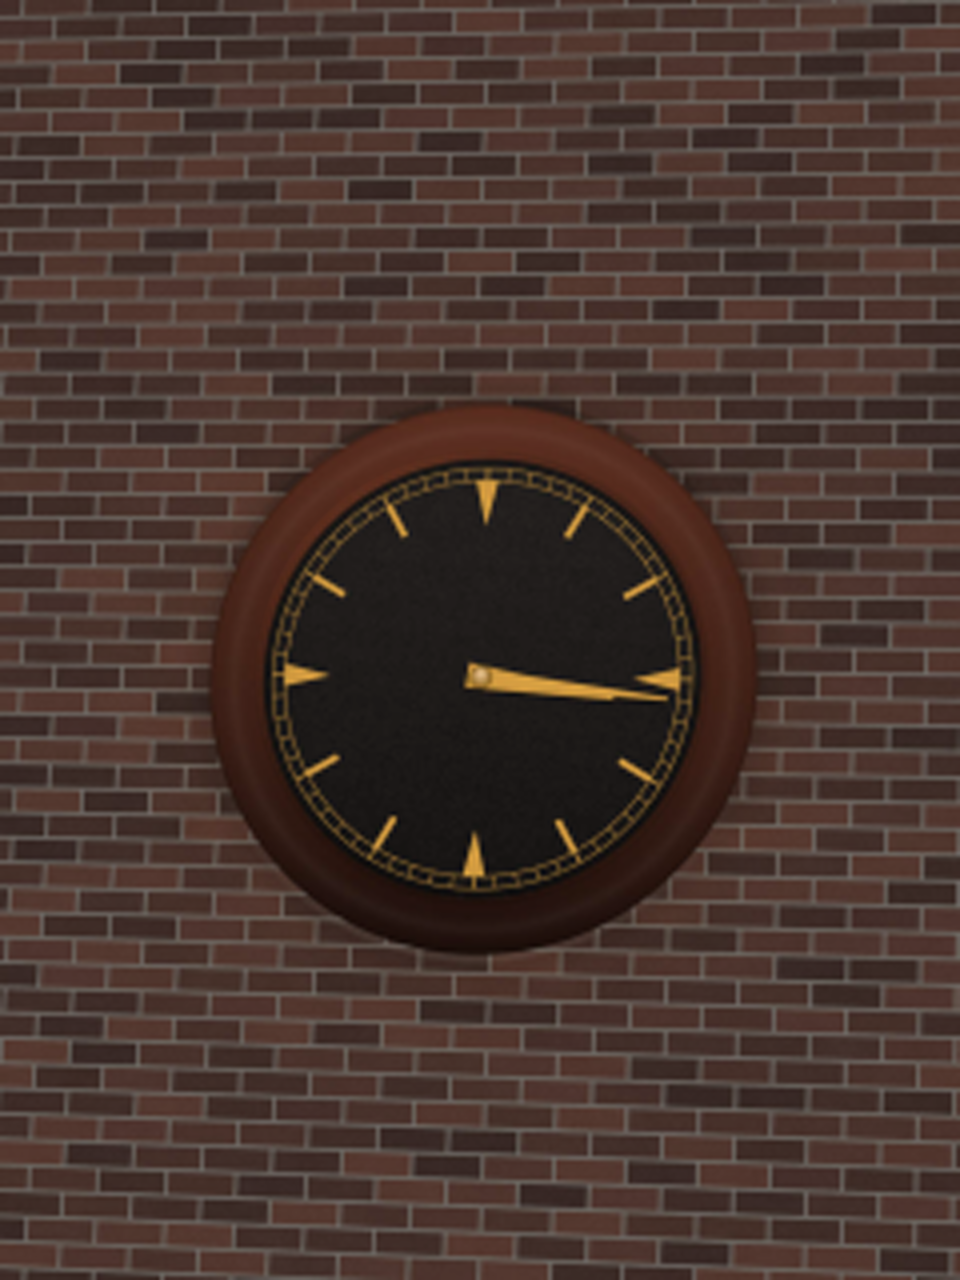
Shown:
**3:16**
